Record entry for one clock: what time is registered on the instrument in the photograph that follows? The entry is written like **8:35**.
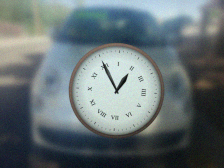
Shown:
**2:00**
